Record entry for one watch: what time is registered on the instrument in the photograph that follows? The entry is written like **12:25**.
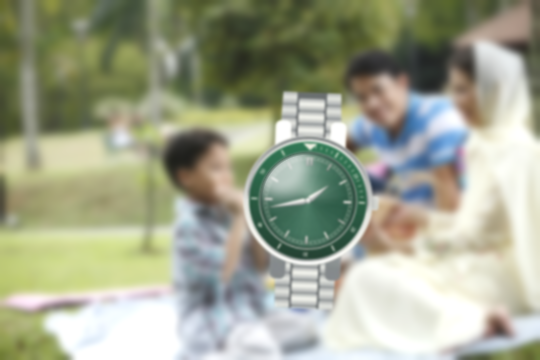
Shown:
**1:43**
